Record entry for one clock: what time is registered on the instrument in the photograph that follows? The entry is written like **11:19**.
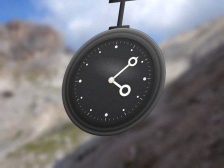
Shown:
**4:08**
